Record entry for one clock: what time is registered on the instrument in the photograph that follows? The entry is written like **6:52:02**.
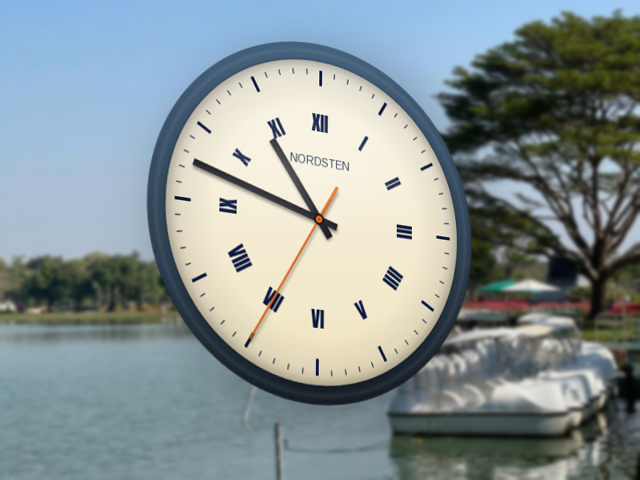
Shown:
**10:47:35**
